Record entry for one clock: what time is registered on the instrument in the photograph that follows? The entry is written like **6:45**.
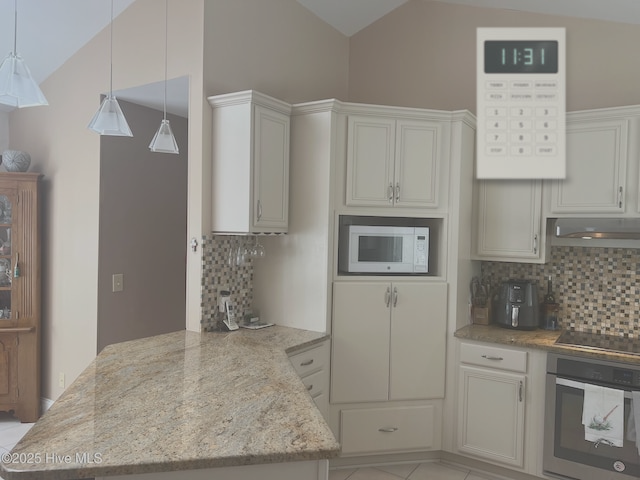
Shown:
**11:31**
